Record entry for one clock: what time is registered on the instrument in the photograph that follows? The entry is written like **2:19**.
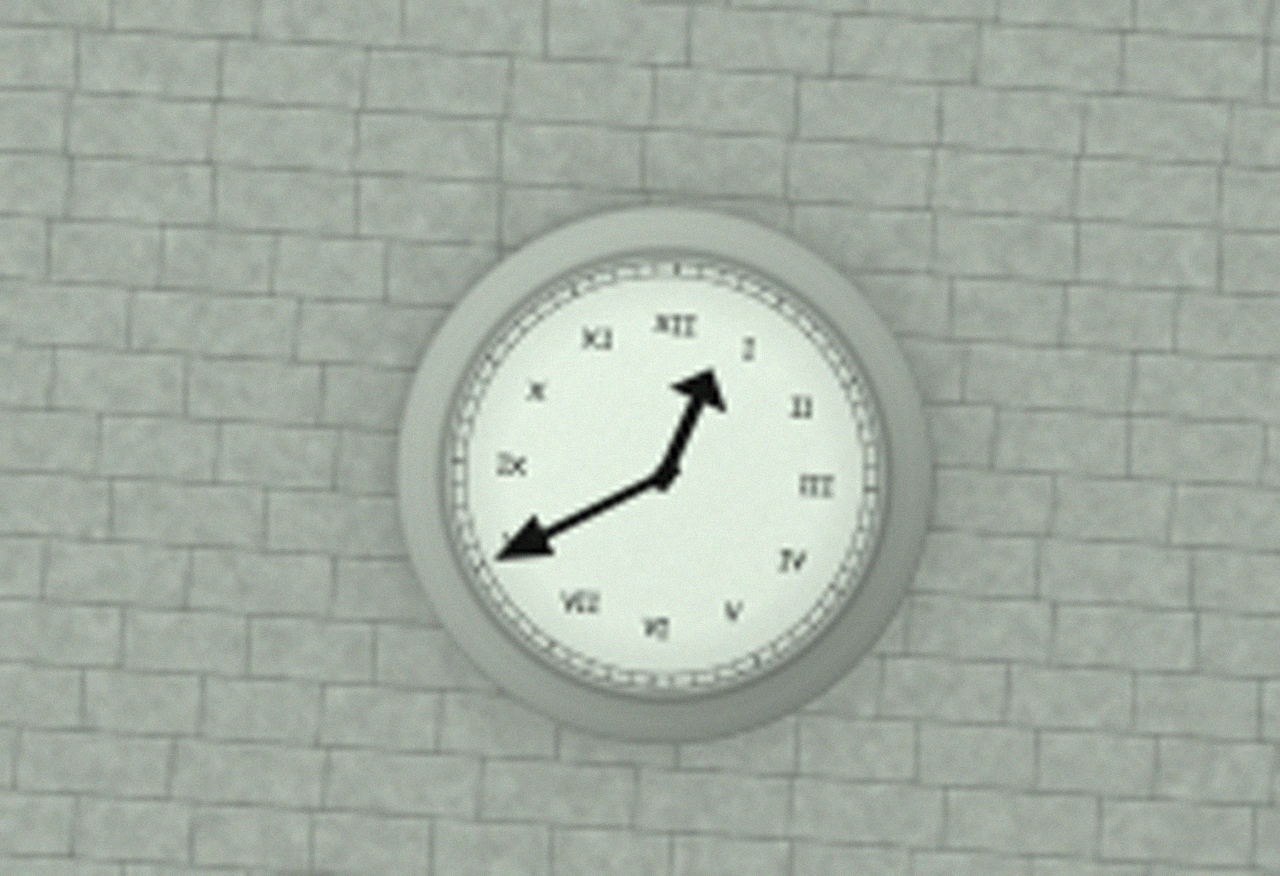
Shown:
**12:40**
